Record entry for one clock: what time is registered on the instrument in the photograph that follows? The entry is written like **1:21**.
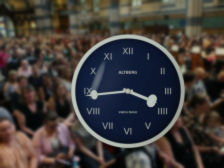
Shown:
**3:44**
